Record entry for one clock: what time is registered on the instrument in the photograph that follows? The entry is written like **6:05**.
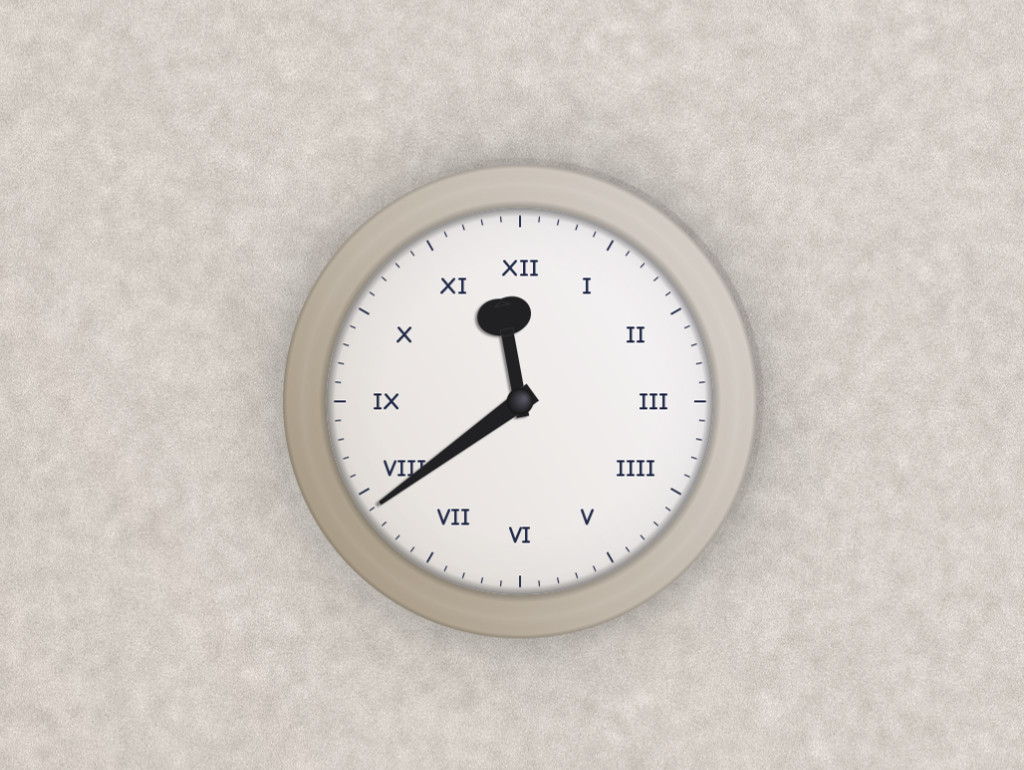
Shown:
**11:39**
